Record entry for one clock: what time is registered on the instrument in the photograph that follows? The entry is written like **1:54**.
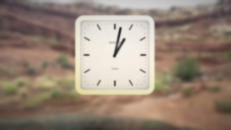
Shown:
**1:02**
